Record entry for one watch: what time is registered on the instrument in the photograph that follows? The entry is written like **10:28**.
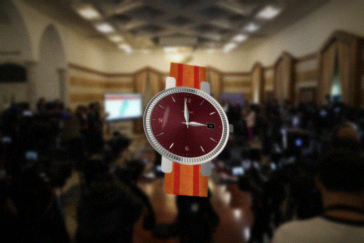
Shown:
**2:59**
